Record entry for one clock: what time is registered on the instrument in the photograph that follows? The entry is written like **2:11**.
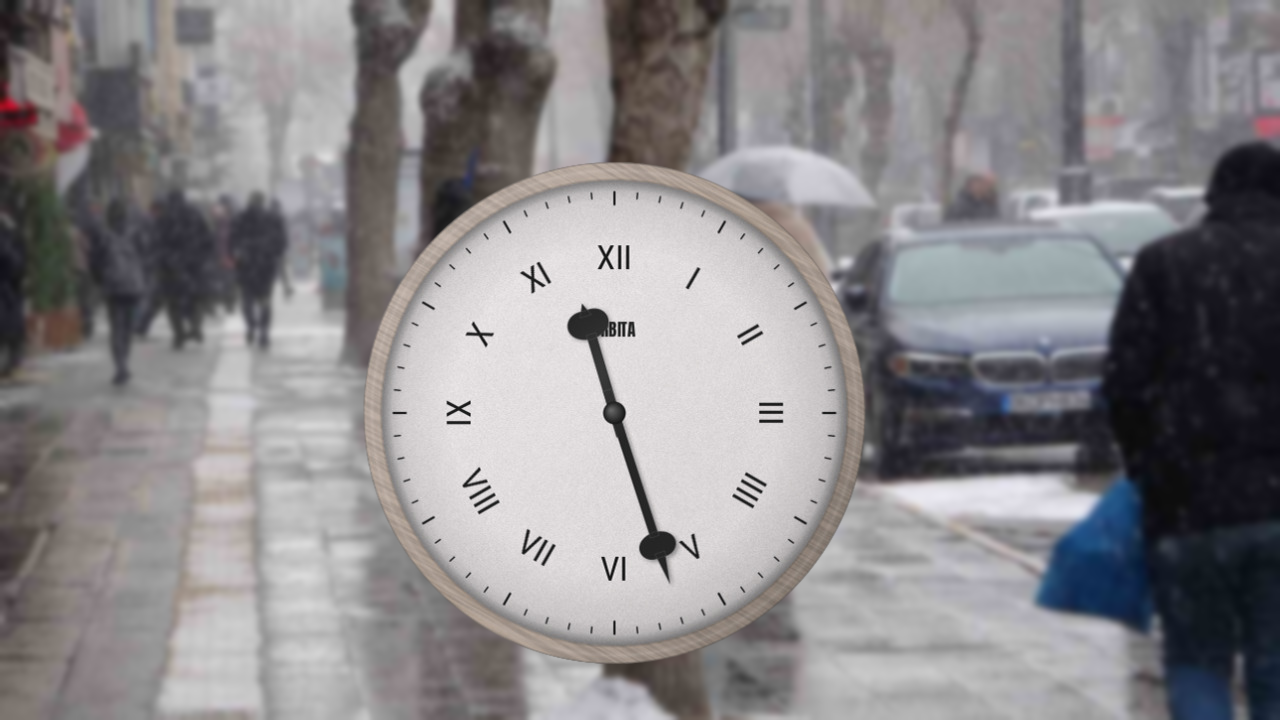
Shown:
**11:27**
